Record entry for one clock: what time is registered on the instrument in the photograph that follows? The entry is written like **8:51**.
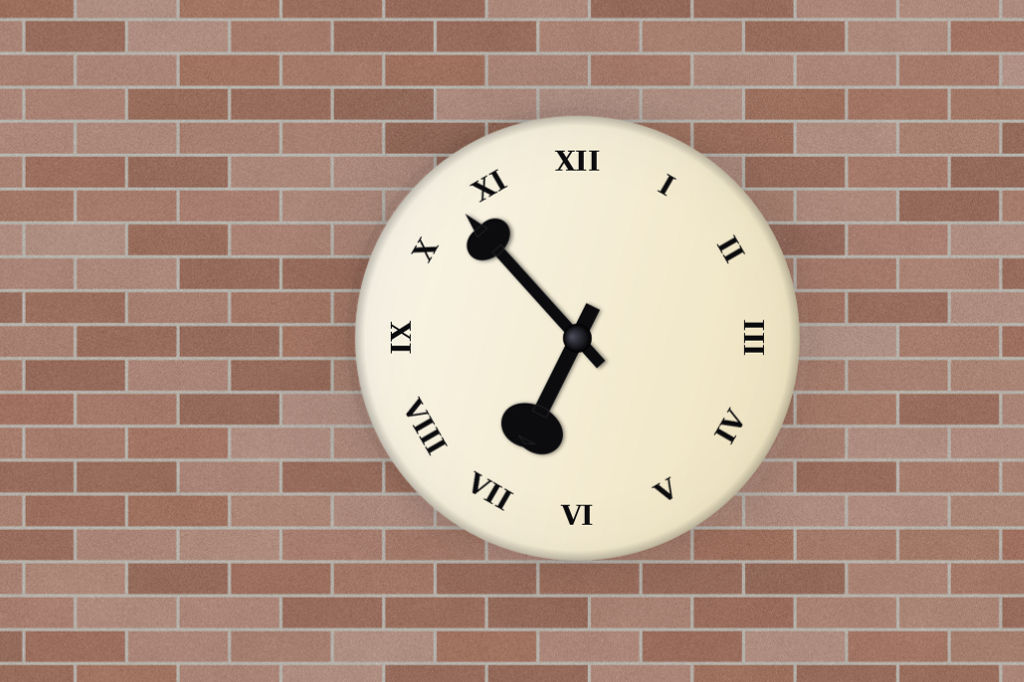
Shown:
**6:53**
